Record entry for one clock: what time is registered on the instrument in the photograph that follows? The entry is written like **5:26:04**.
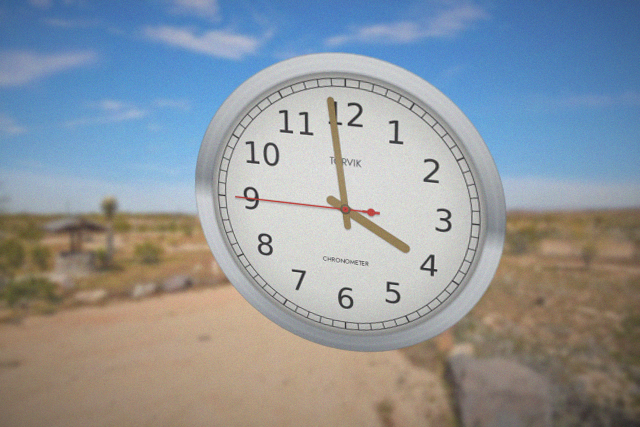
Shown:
**3:58:45**
